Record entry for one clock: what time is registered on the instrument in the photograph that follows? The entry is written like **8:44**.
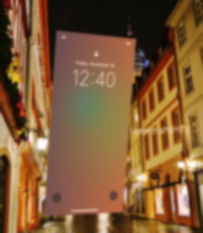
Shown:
**12:40**
